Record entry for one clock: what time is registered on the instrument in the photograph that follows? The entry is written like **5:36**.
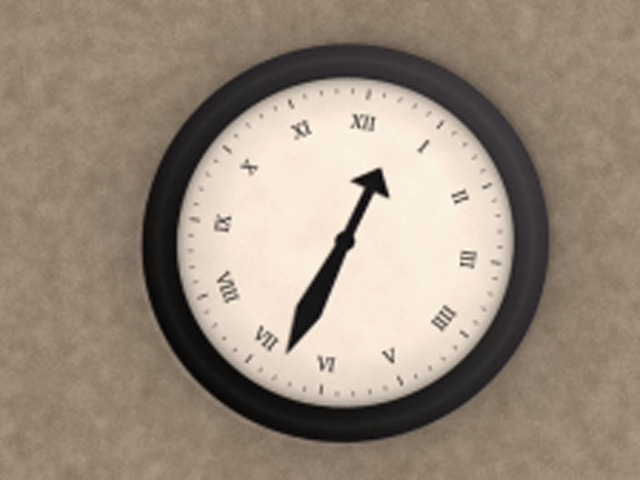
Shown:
**12:33**
